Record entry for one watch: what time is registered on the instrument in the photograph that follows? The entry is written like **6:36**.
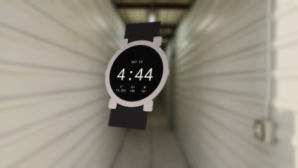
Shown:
**4:44**
